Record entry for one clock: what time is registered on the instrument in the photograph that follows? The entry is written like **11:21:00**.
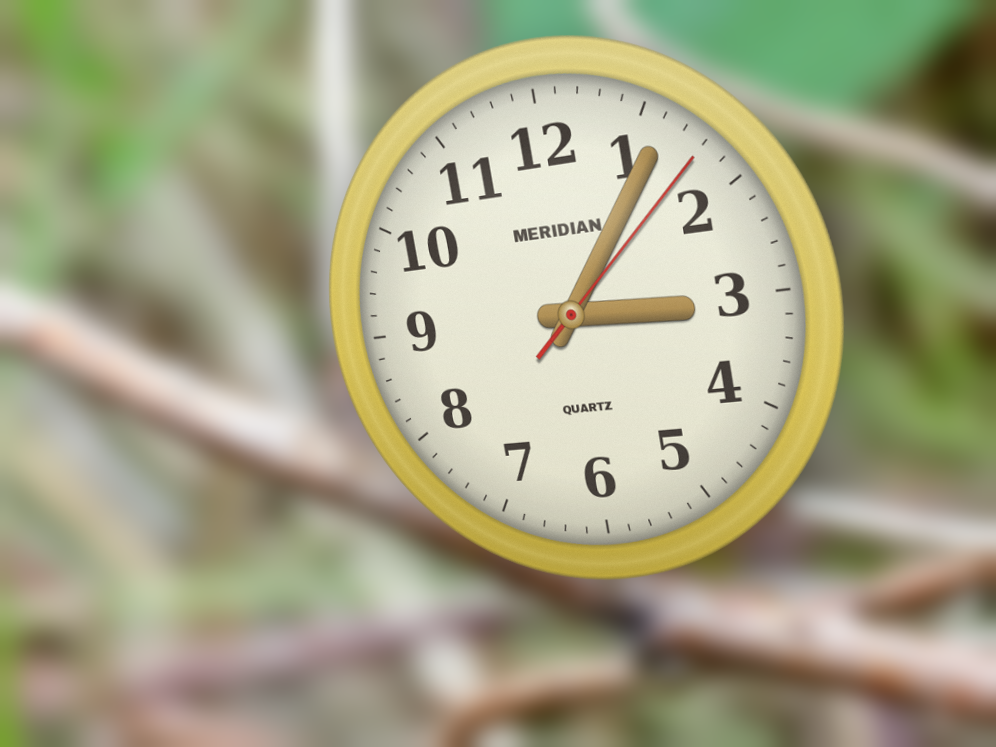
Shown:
**3:06:08**
